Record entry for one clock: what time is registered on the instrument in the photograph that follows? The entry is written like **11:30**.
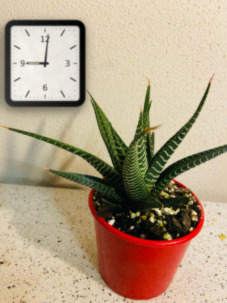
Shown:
**9:01**
